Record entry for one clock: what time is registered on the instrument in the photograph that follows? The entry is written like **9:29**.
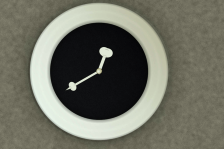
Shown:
**12:40**
